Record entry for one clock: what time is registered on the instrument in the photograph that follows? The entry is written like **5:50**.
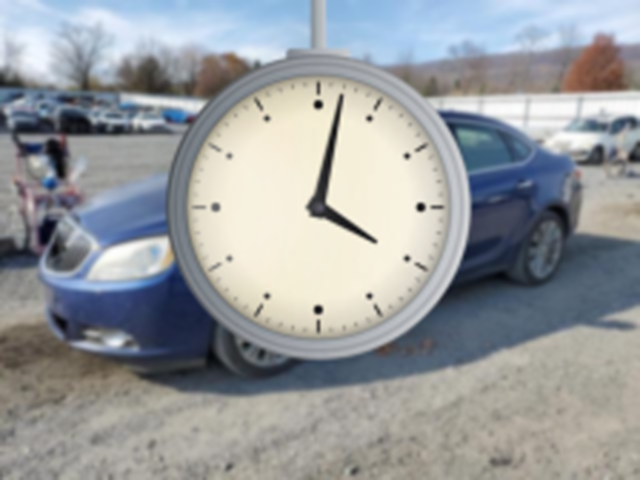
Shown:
**4:02**
